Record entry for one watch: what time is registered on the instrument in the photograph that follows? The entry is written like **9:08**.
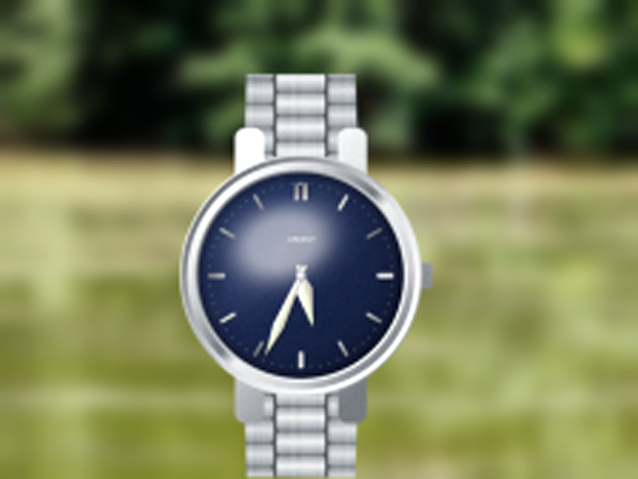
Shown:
**5:34**
